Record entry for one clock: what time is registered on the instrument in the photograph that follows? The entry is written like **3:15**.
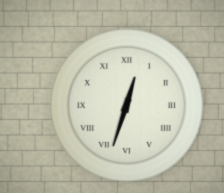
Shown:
**12:33**
